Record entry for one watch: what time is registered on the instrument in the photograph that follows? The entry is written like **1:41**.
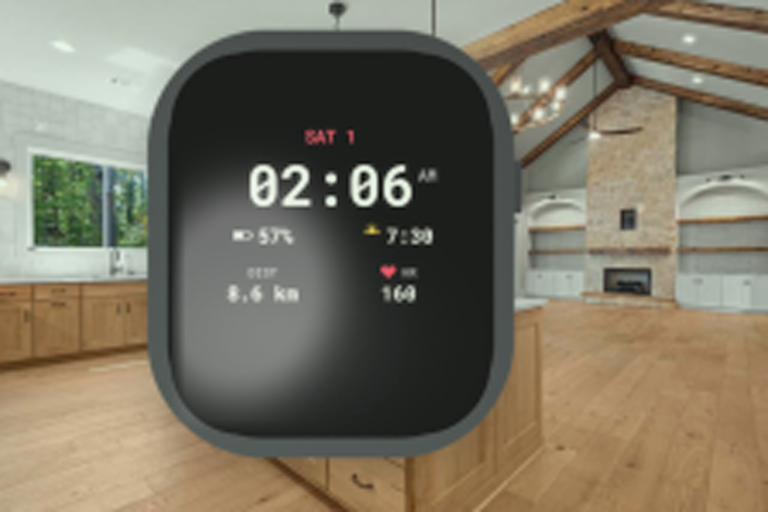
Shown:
**2:06**
